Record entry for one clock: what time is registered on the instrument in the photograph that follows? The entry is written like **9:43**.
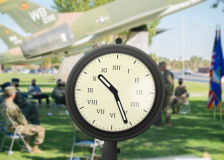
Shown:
**10:26**
